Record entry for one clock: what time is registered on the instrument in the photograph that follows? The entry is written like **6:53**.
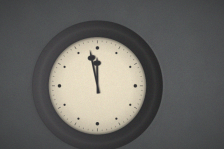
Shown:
**11:58**
